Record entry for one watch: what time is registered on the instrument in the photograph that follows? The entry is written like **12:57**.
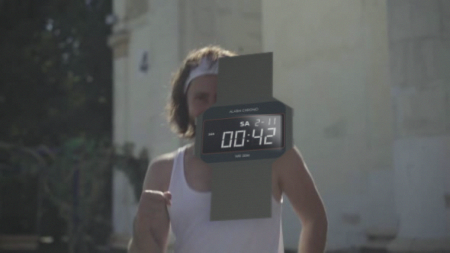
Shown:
**0:42**
